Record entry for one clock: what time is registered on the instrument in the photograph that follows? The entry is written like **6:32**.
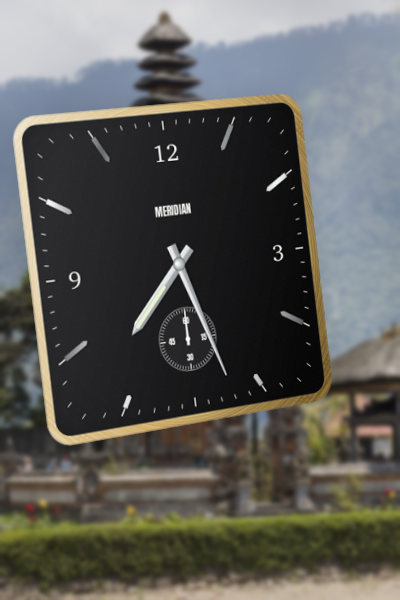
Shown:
**7:27**
